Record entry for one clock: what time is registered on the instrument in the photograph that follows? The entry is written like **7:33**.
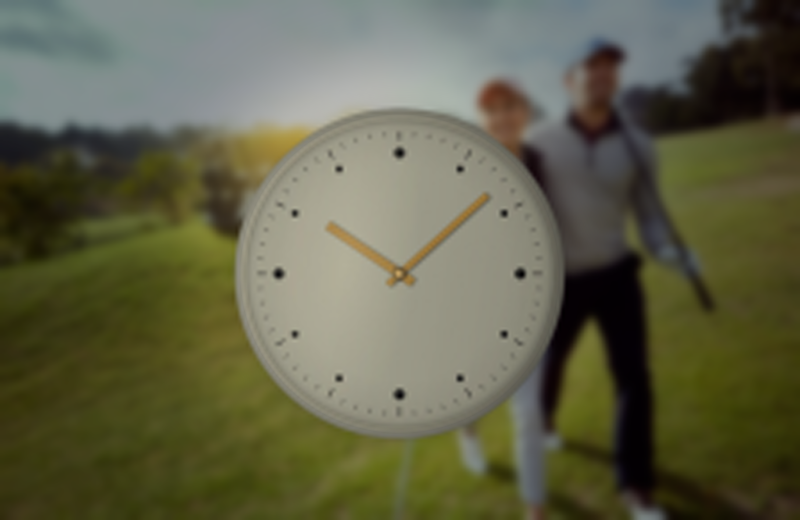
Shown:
**10:08**
